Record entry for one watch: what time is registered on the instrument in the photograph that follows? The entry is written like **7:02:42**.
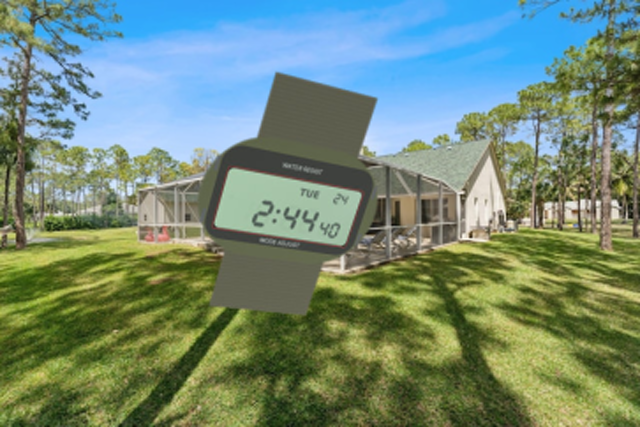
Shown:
**2:44:40**
